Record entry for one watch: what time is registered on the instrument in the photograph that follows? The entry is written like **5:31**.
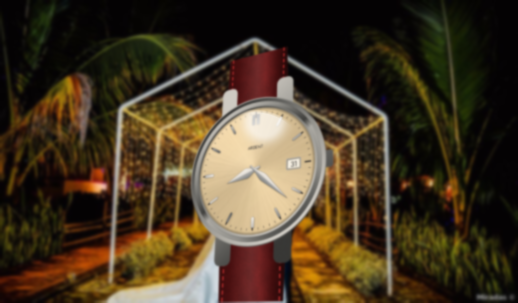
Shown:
**8:22**
